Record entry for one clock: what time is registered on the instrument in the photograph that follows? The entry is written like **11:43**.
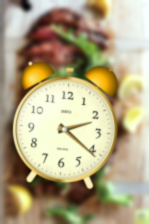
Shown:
**2:21**
